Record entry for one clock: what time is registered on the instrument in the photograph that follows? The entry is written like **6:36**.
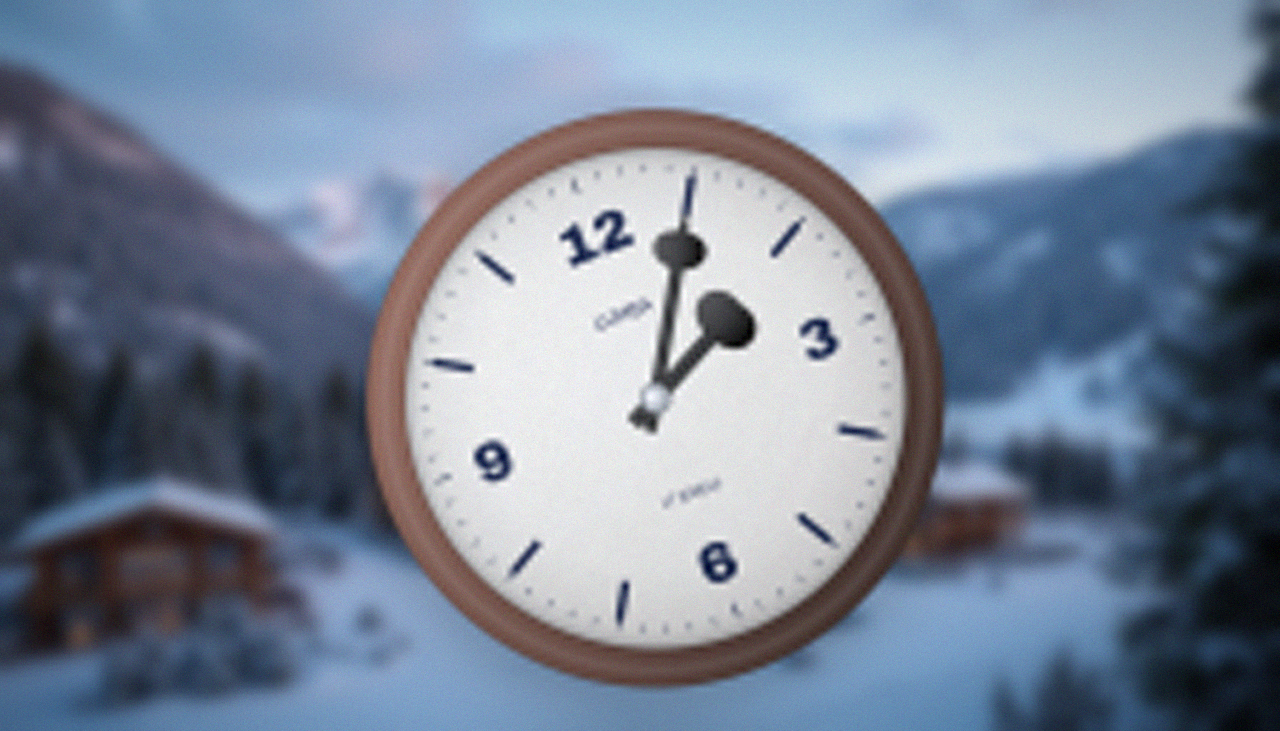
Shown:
**2:05**
